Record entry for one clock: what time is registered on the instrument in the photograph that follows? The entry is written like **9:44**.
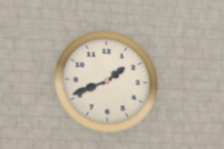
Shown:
**1:41**
